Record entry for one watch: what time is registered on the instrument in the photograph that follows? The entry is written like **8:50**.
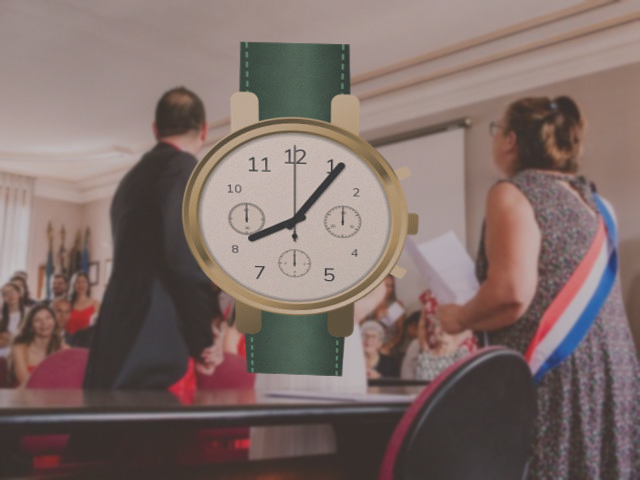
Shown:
**8:06**
